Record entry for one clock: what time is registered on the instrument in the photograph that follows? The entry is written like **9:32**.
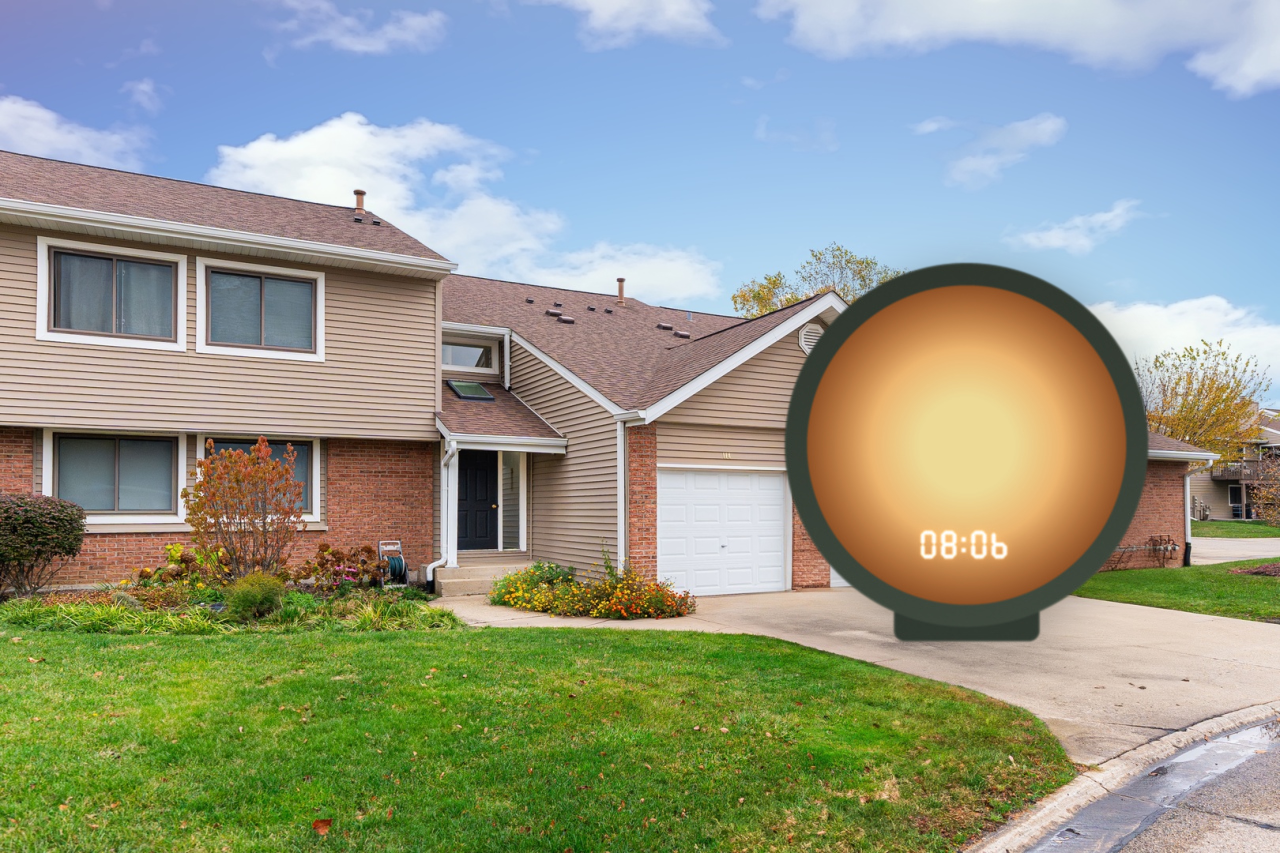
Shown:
**8:06**
